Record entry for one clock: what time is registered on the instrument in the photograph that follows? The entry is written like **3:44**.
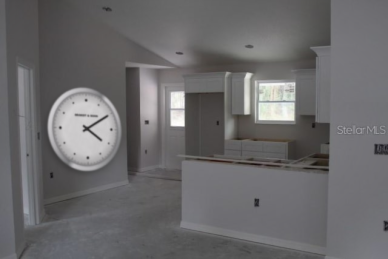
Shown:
**4:10**
